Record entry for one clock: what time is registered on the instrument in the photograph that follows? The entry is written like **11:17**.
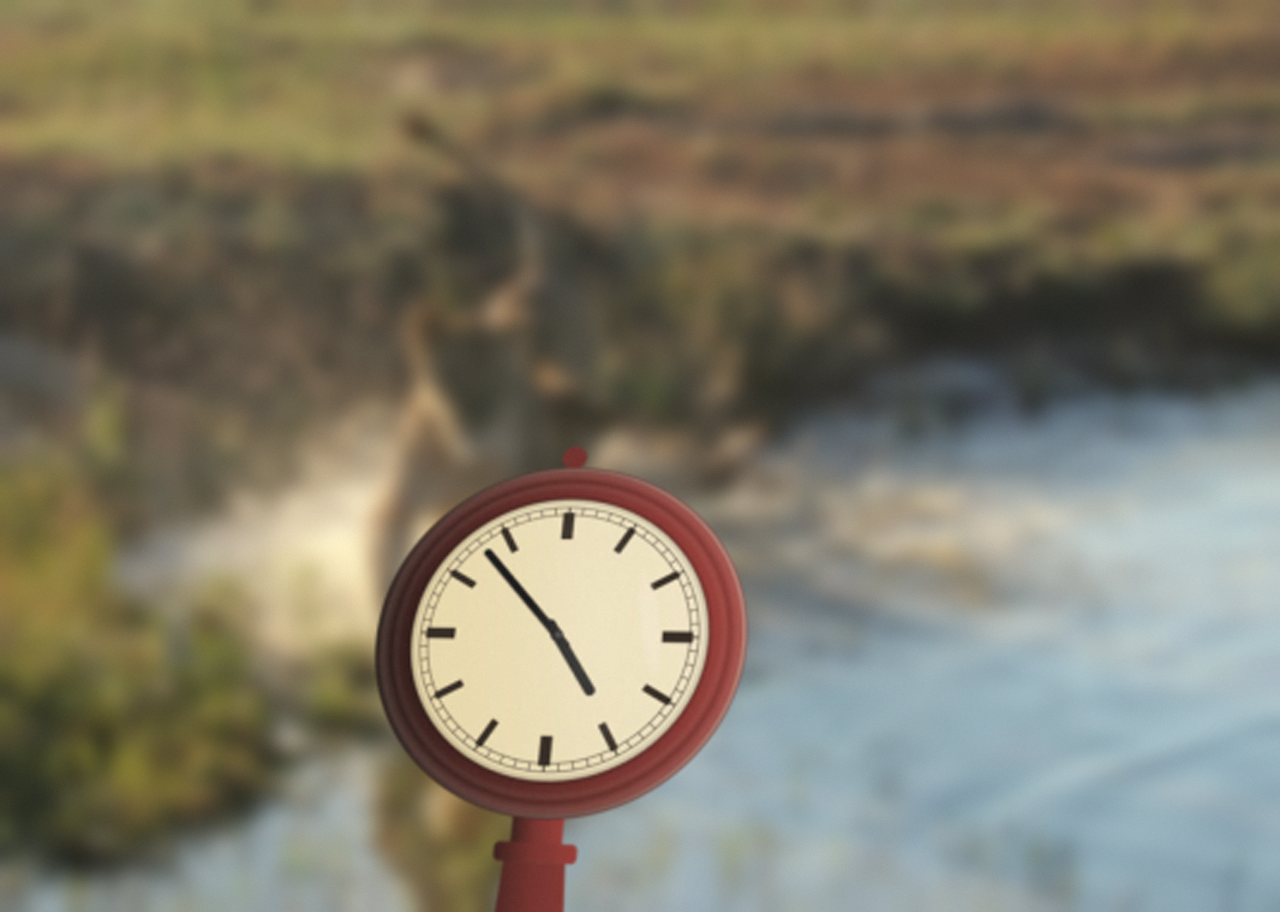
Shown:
**4:53**
